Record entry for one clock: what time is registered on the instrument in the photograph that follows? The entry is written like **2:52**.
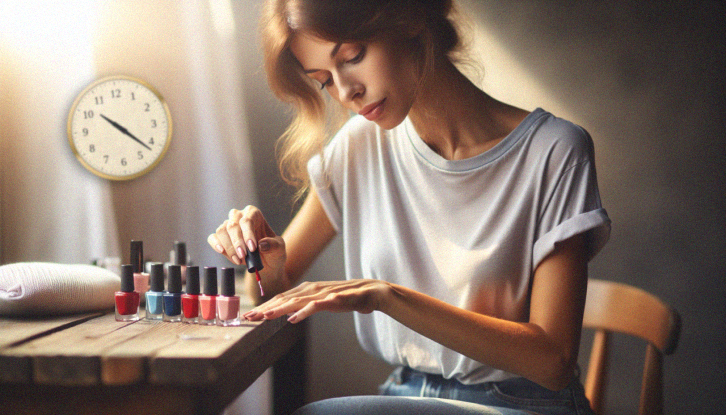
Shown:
**10:22**
